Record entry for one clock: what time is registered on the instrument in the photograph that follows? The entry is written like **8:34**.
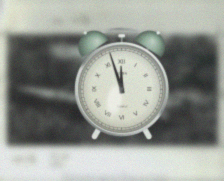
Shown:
**11:57**
